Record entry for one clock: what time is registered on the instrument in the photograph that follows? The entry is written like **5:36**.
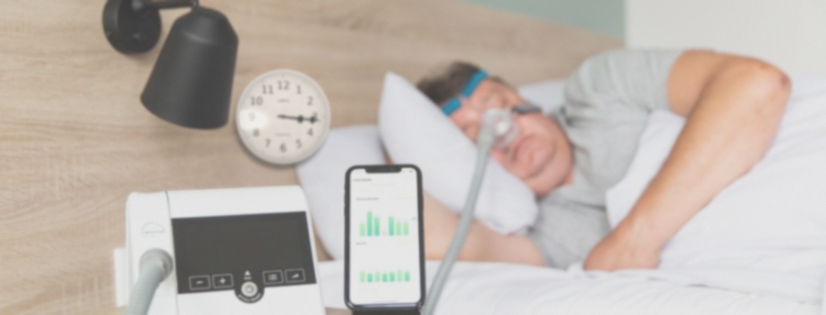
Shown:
**3:16**
